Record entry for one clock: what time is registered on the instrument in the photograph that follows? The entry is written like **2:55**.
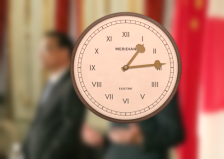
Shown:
**1:14**
